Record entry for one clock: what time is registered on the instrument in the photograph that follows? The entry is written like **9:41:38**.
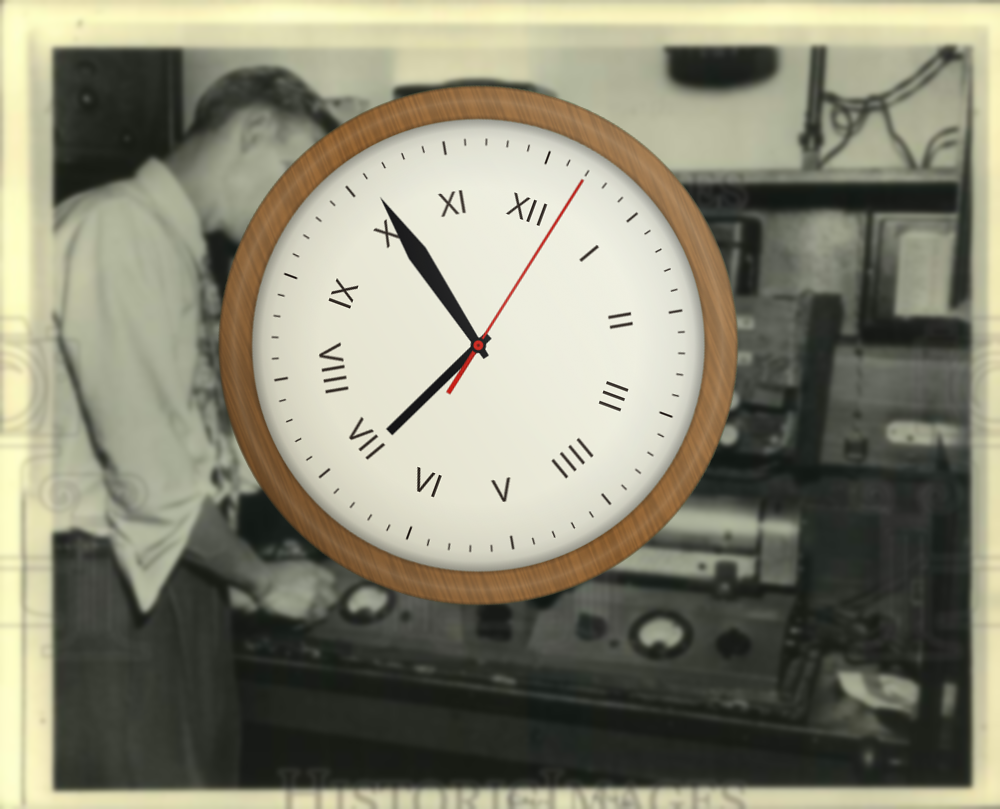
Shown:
**6:51:02**
